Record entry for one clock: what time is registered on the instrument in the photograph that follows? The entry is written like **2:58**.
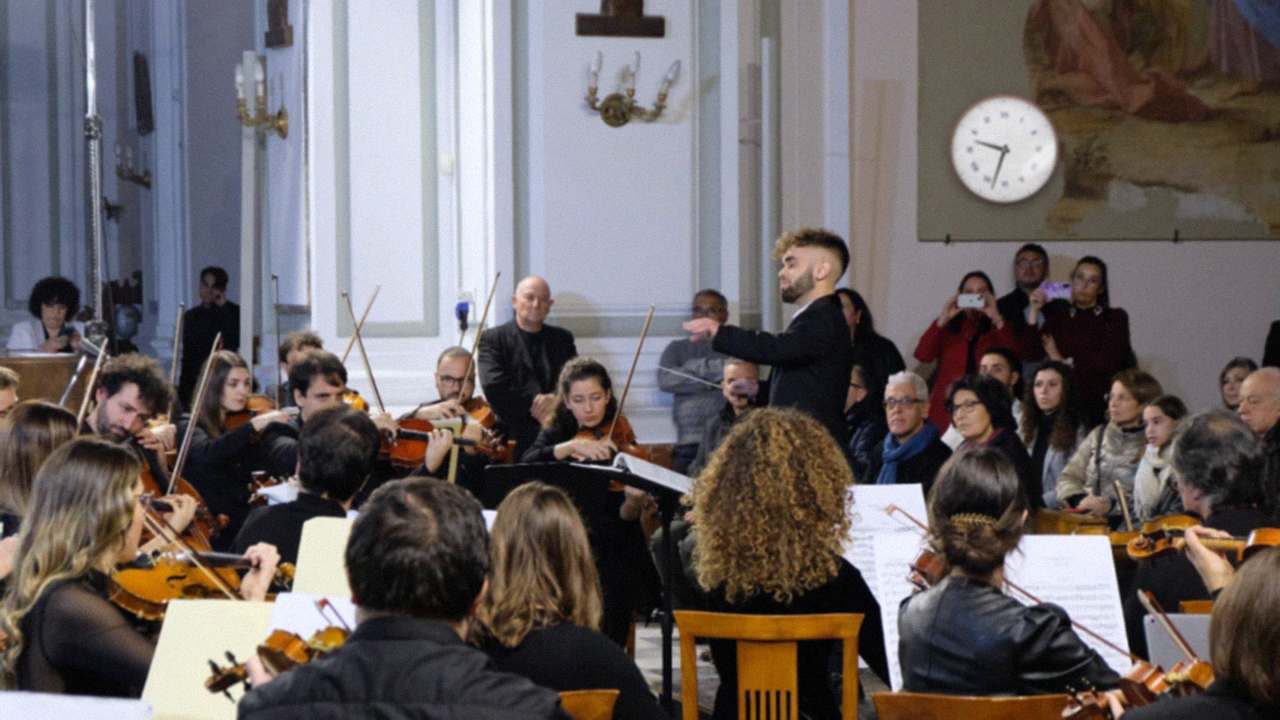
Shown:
**9:33**
